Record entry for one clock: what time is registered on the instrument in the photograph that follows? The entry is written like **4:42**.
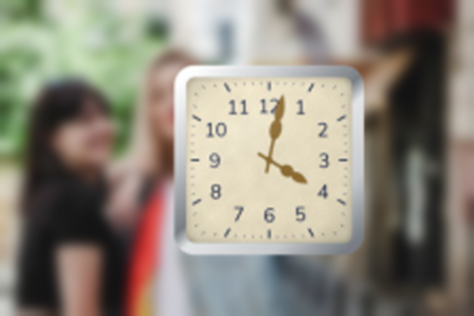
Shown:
**4:02**
